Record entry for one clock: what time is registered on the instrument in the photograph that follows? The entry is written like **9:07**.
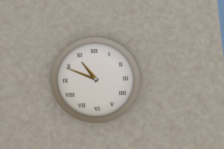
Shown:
**10:49**
